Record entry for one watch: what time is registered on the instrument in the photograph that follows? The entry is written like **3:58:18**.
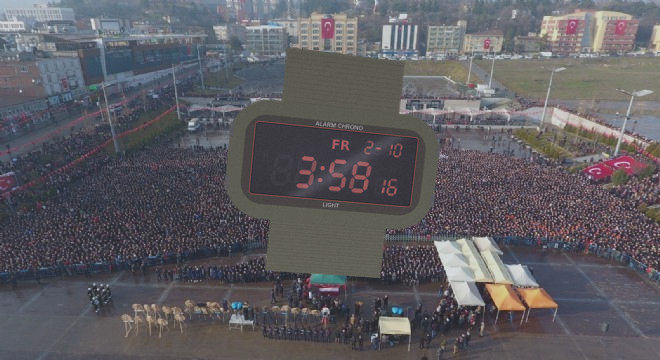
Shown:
**3:58:16**
